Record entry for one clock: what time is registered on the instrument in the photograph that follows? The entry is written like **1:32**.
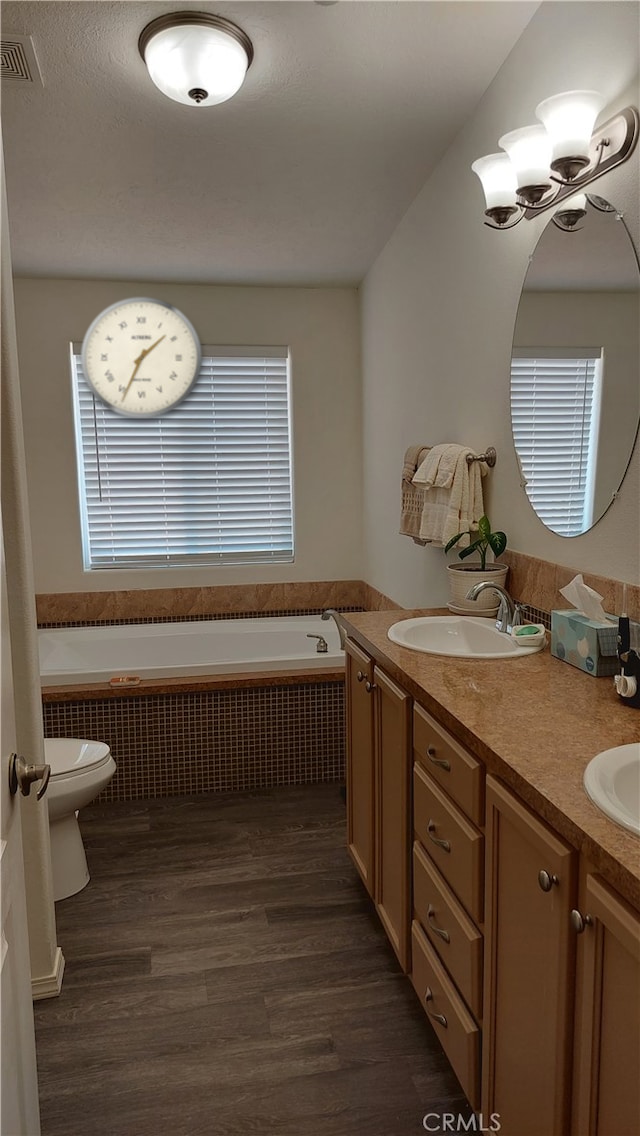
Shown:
**1:34**
